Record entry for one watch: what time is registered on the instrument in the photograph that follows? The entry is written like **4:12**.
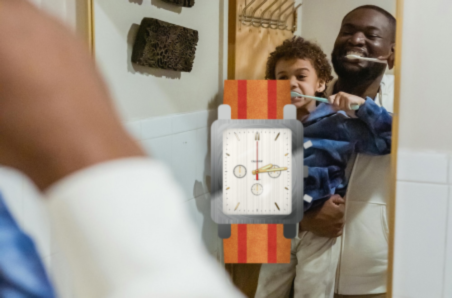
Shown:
**2:14**
